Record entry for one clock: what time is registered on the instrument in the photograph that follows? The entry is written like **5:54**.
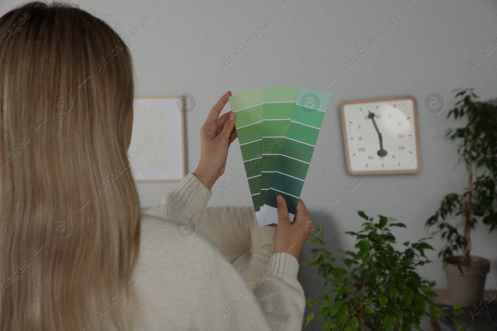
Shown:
**5:57**
